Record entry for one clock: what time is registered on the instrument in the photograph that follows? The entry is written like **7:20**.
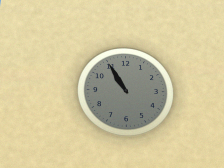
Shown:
**10:55**
